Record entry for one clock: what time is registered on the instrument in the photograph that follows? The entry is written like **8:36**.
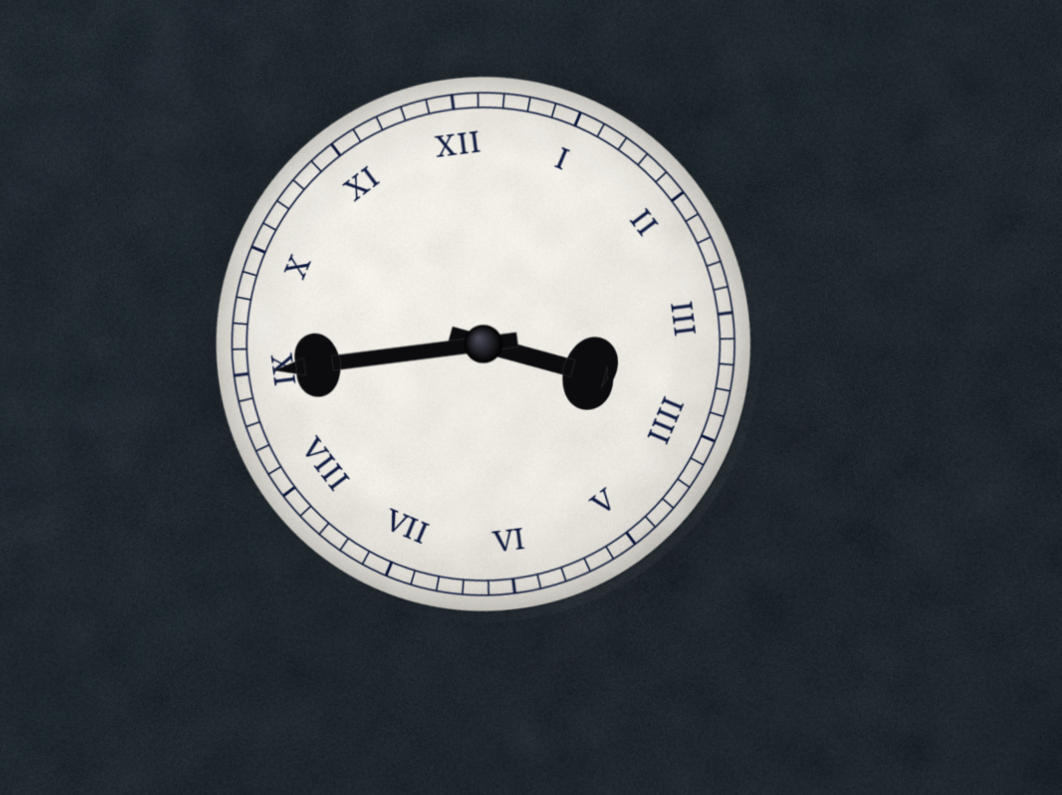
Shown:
**3:45**
